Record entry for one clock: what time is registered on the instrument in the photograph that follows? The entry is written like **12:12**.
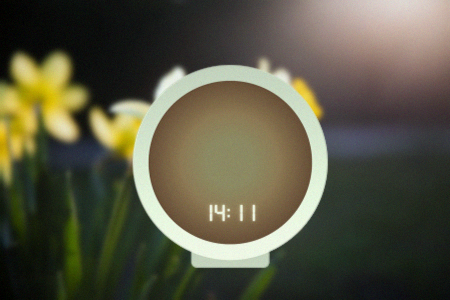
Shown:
**14:11**
